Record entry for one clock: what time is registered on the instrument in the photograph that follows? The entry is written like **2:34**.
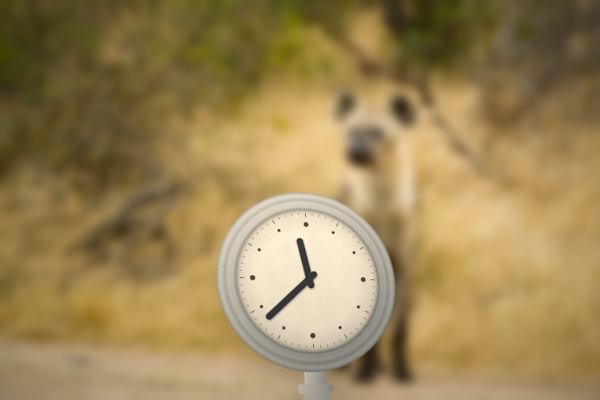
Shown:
**11:38**
